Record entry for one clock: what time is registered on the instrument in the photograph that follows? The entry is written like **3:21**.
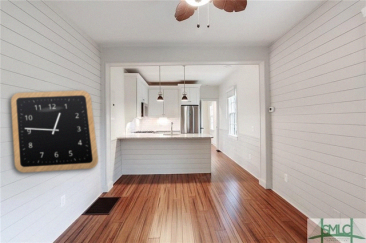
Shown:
**12:46**
